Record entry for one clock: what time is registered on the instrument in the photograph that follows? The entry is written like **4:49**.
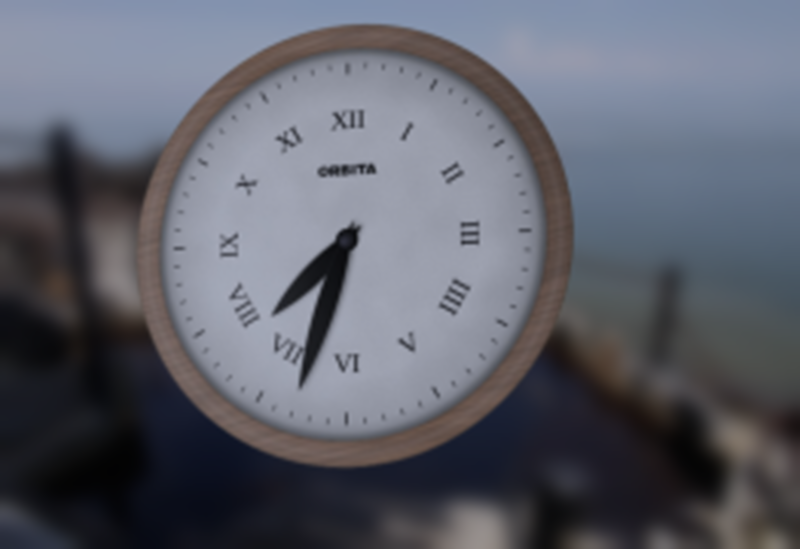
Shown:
**7:33**
